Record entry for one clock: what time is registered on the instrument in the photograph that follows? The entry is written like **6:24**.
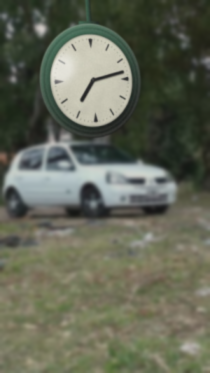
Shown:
**7:13**
